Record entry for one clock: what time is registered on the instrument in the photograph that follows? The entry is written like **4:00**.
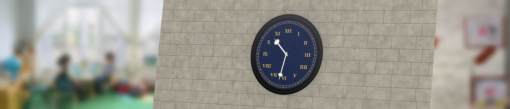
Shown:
**10:32**
